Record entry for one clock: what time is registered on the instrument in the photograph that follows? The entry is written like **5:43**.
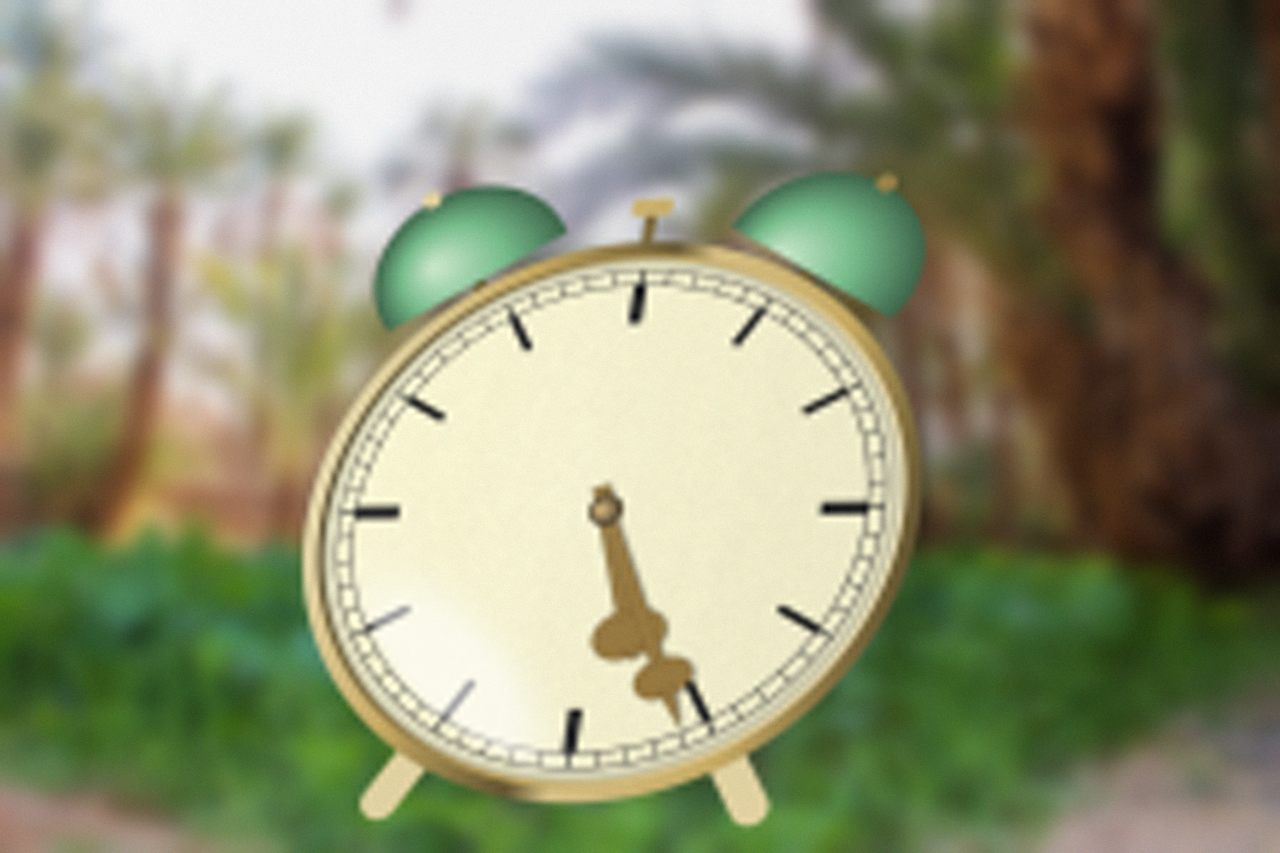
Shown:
**5:26**
